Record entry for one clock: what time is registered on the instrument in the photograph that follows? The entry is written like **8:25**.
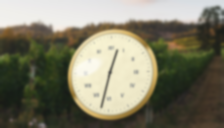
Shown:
**12:32**
